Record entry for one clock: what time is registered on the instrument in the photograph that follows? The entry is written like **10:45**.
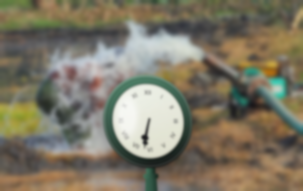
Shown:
**6:32**
